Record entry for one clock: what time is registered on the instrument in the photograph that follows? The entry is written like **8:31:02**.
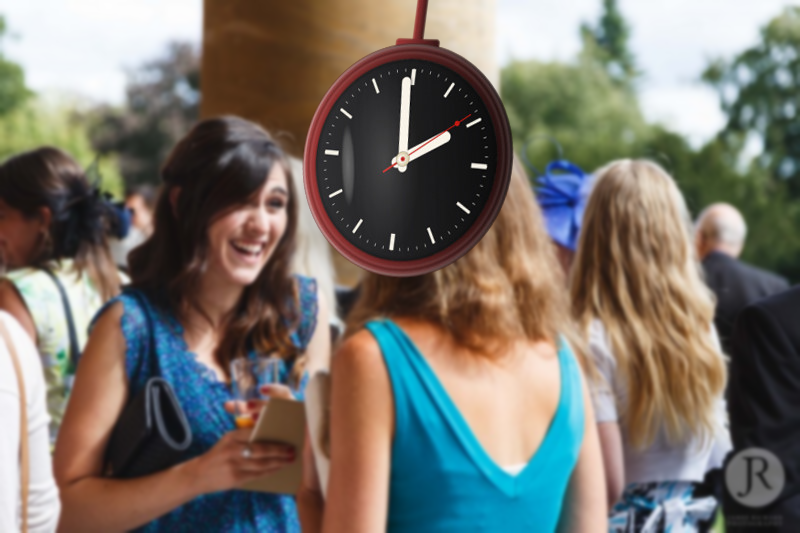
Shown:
**1:59:09**
